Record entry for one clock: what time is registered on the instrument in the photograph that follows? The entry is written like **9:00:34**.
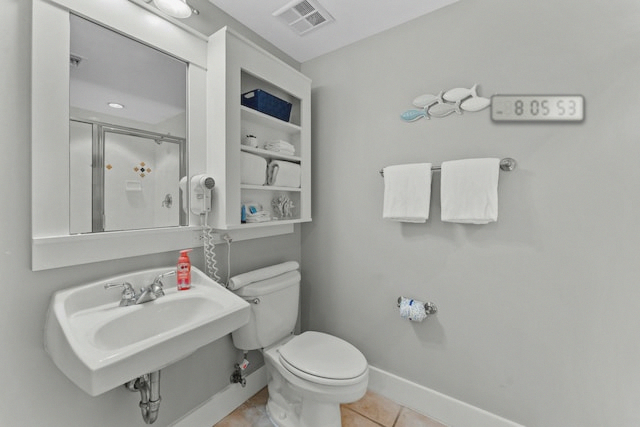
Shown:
**8:05:53**
